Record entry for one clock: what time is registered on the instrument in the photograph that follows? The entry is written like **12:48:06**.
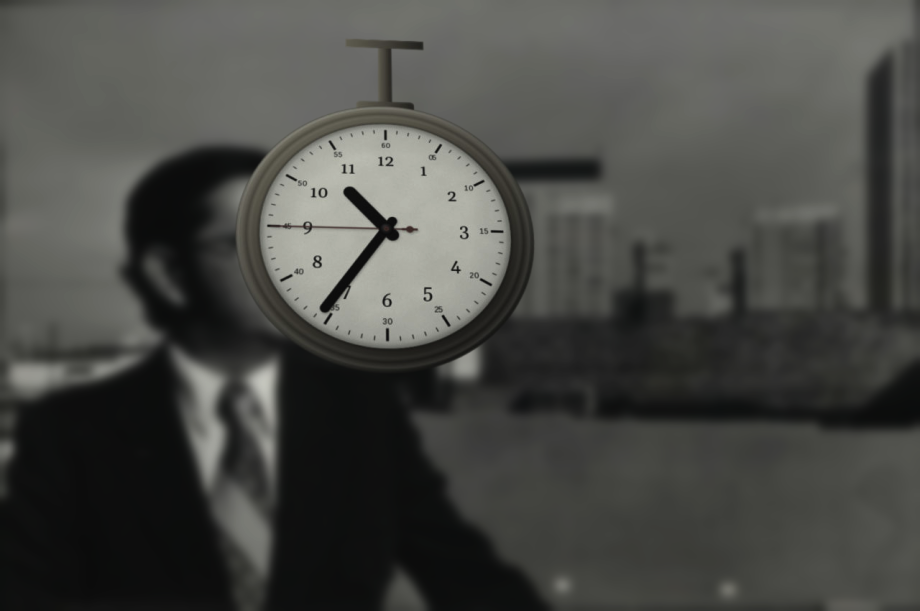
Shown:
**10:35:45**
